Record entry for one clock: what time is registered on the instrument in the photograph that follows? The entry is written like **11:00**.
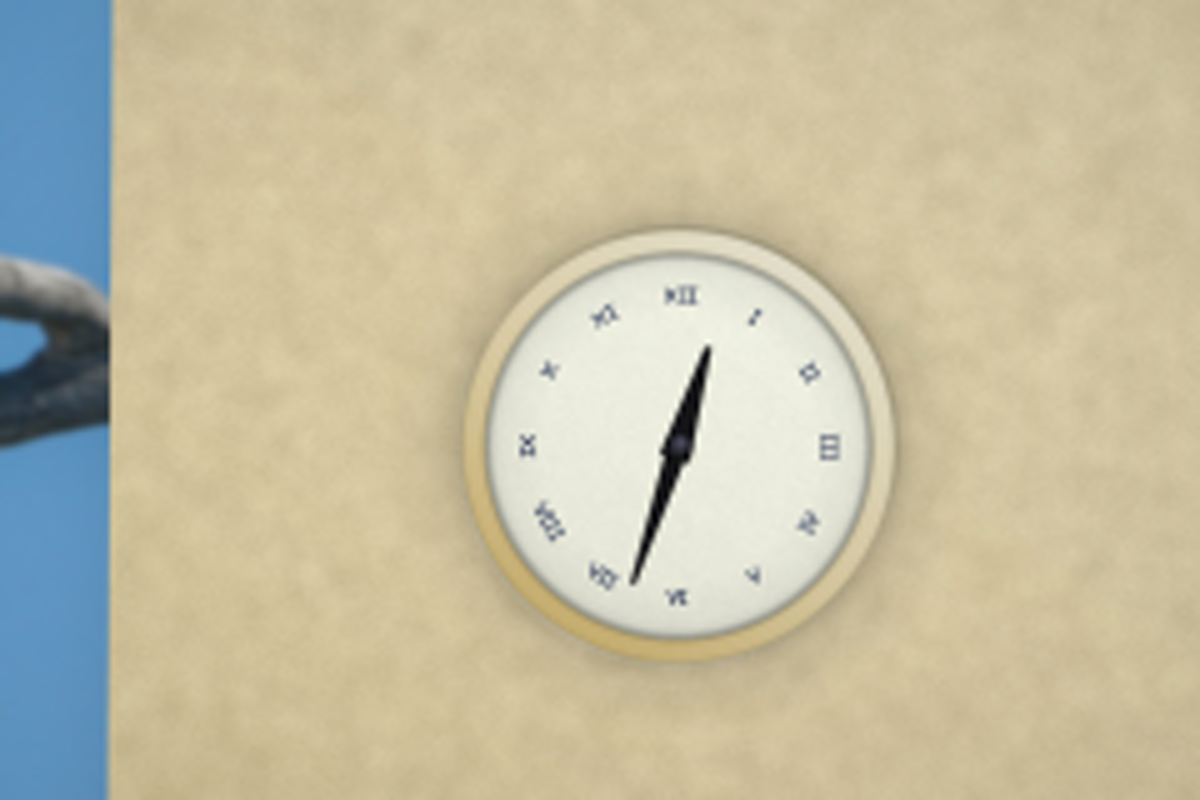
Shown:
**12:33**
